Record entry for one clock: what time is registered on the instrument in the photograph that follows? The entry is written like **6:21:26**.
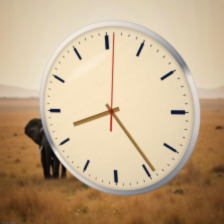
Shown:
**8:24:01**
